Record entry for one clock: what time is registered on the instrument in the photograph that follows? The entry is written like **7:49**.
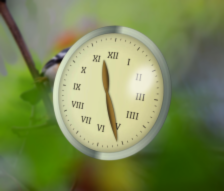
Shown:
**11:26**
